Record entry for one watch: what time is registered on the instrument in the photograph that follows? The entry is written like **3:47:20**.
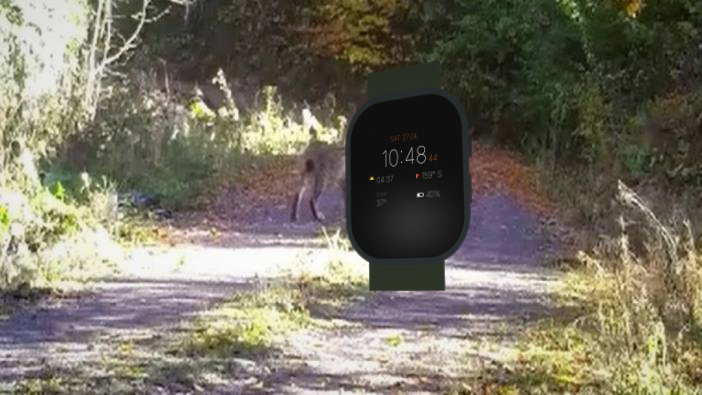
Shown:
**10:48:44**
